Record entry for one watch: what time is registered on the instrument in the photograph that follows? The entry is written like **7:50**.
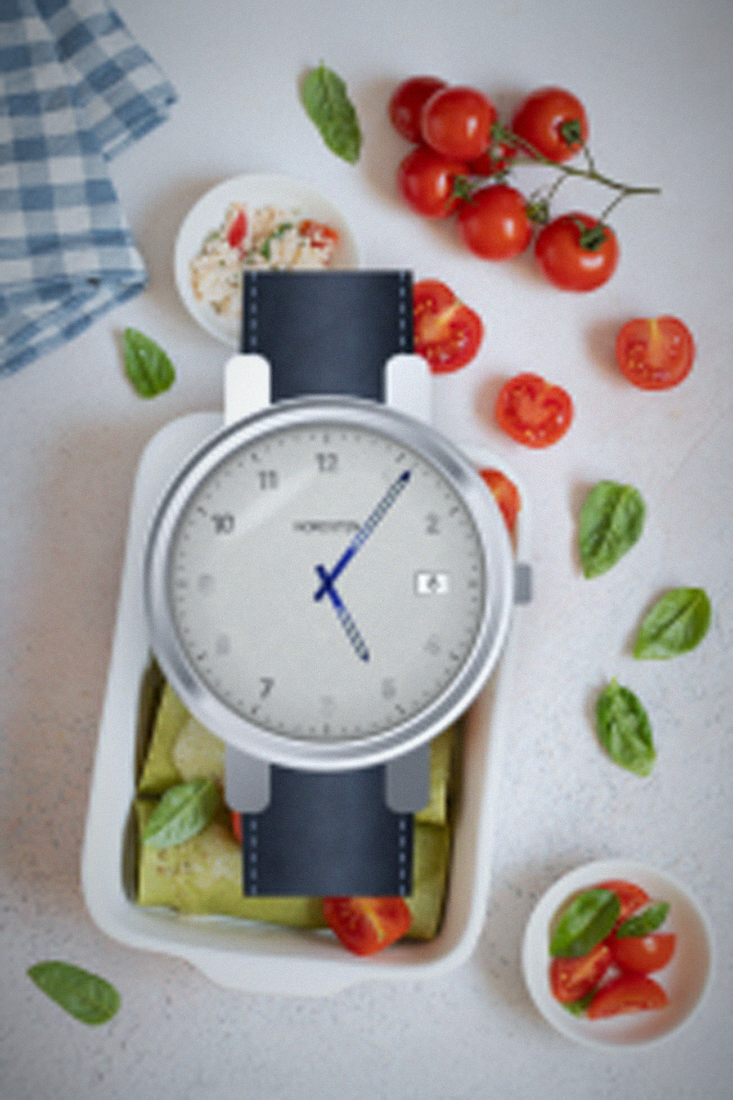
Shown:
**5:06**
